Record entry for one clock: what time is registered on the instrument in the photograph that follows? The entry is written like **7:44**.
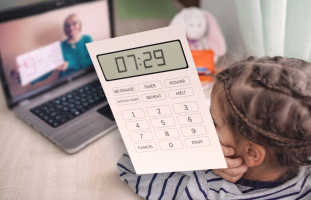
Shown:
**7:29**
